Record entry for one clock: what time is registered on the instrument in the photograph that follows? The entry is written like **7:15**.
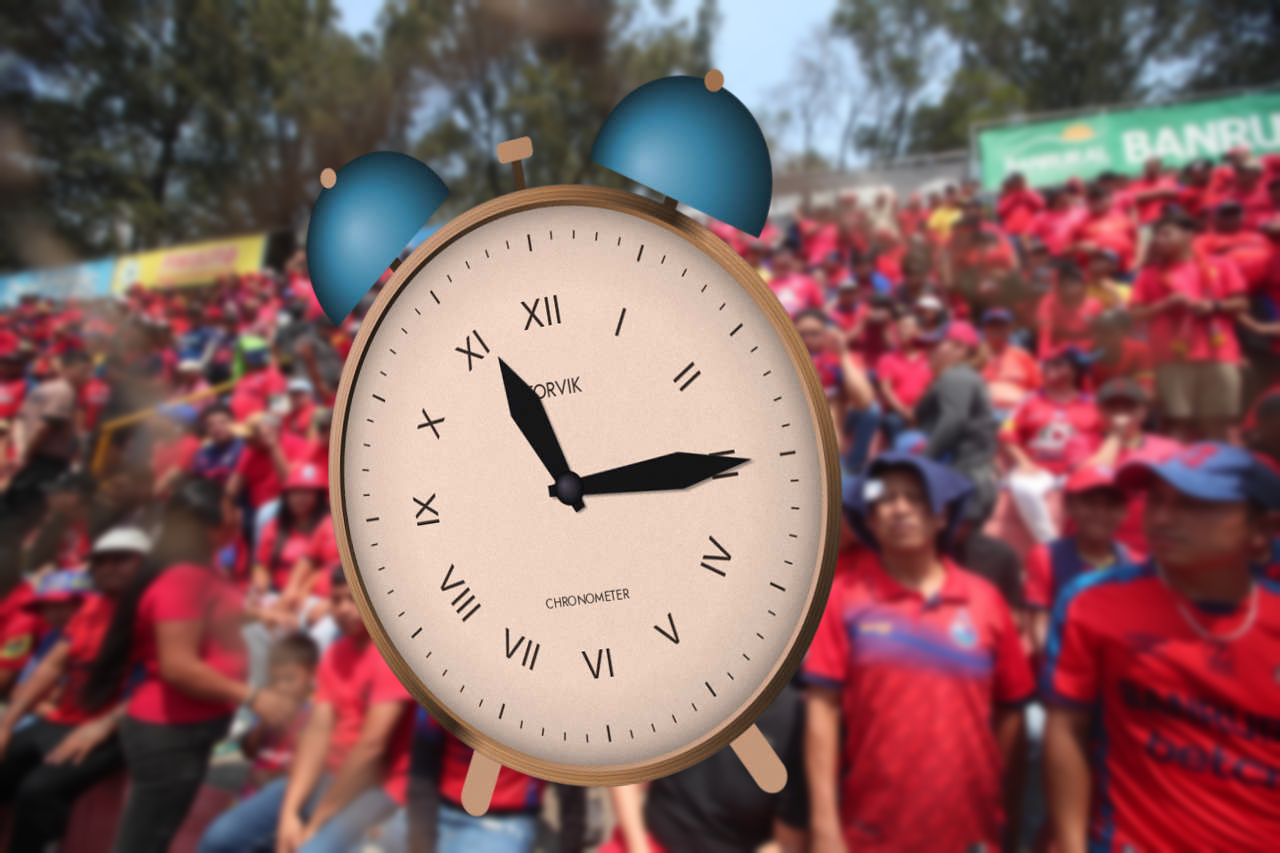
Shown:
**11:15**
